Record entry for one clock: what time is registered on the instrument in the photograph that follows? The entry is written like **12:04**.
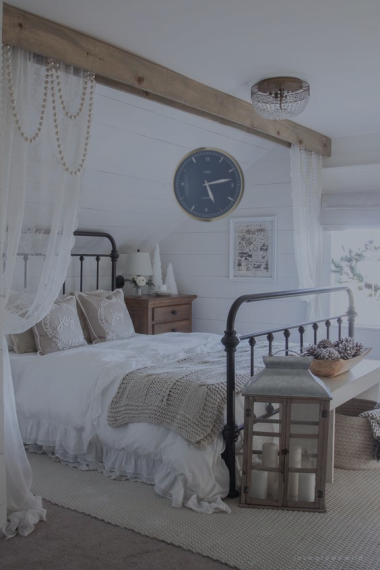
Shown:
**5:13**
